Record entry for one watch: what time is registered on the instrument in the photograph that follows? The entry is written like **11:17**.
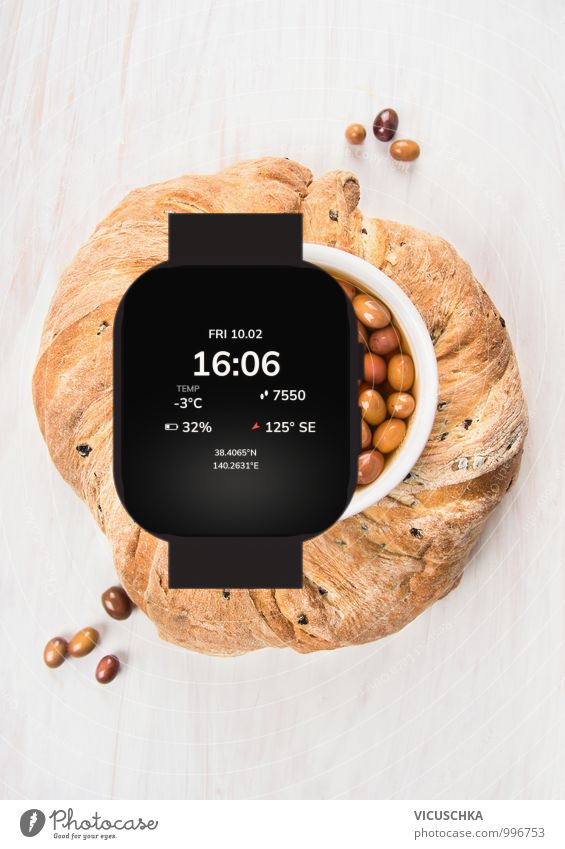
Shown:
**16:06**
